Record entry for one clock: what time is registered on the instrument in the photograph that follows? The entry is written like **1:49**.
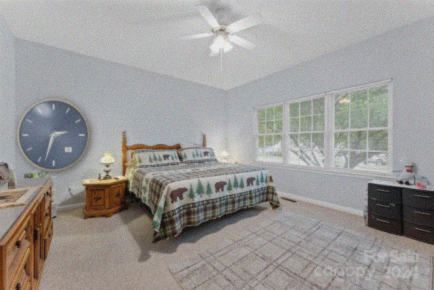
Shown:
**2:33**
